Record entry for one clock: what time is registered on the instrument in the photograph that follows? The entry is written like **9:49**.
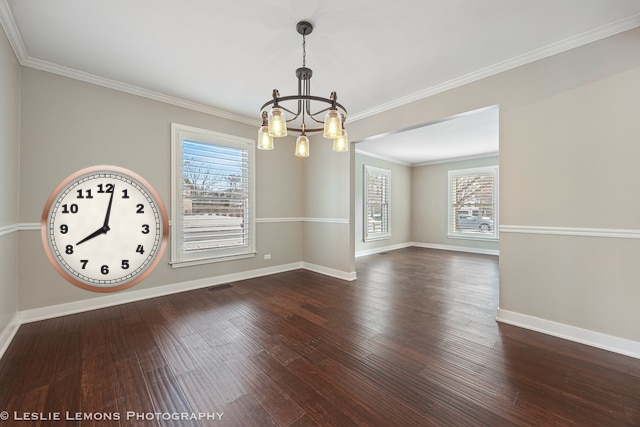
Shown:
**8:02**
